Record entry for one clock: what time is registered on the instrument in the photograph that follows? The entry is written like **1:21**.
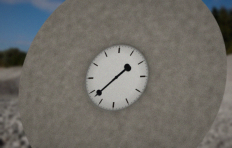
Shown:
**1:38**
